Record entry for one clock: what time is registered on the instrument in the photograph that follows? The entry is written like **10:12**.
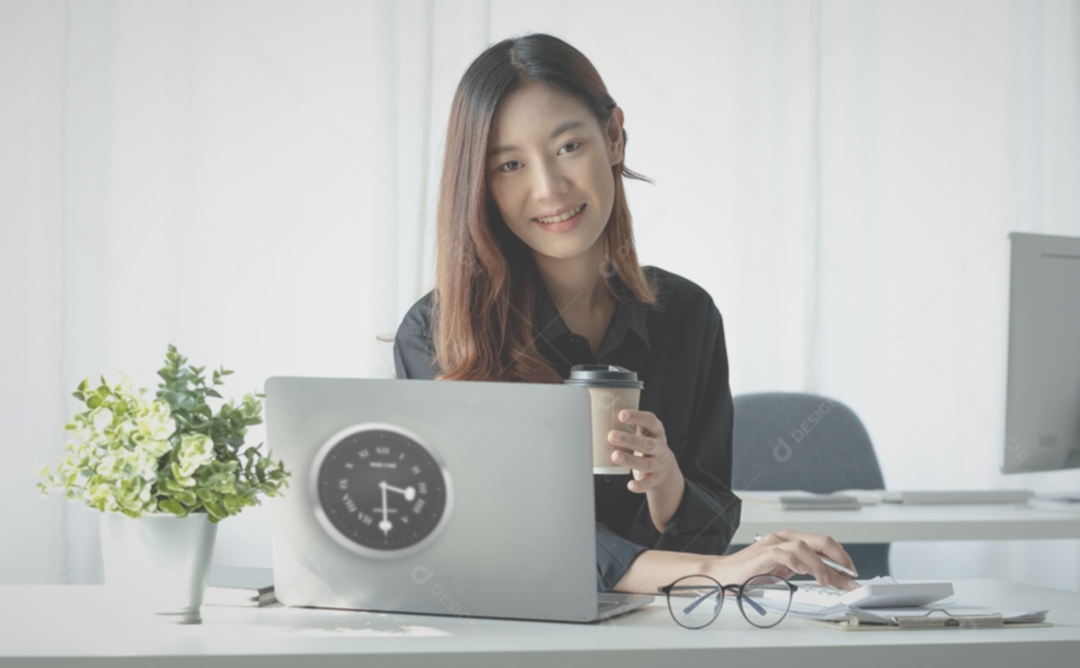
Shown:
**3:30**
